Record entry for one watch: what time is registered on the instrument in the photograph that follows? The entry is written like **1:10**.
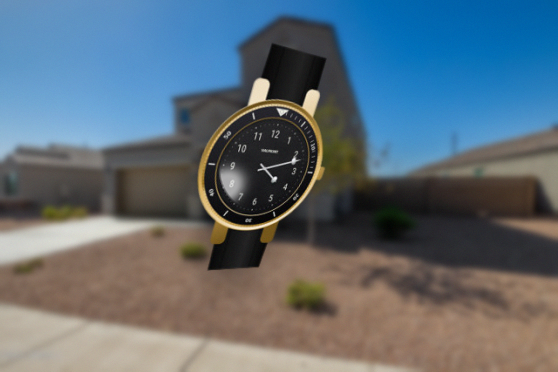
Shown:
**4:12**
